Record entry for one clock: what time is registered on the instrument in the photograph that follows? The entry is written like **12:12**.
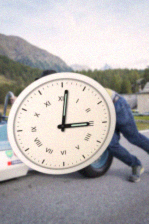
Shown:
**3:01**
